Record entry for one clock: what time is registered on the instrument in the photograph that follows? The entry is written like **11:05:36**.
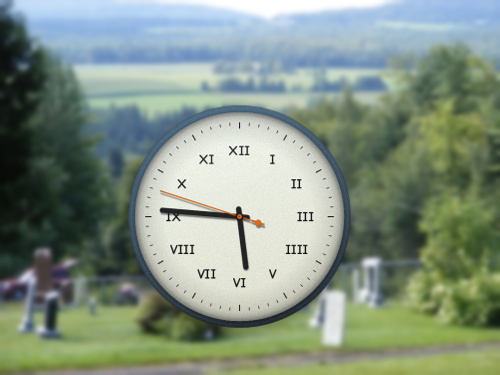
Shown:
**5:45:48**
